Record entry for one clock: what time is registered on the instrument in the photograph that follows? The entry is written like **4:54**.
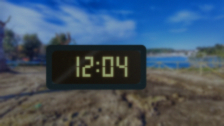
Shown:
**12:04**
